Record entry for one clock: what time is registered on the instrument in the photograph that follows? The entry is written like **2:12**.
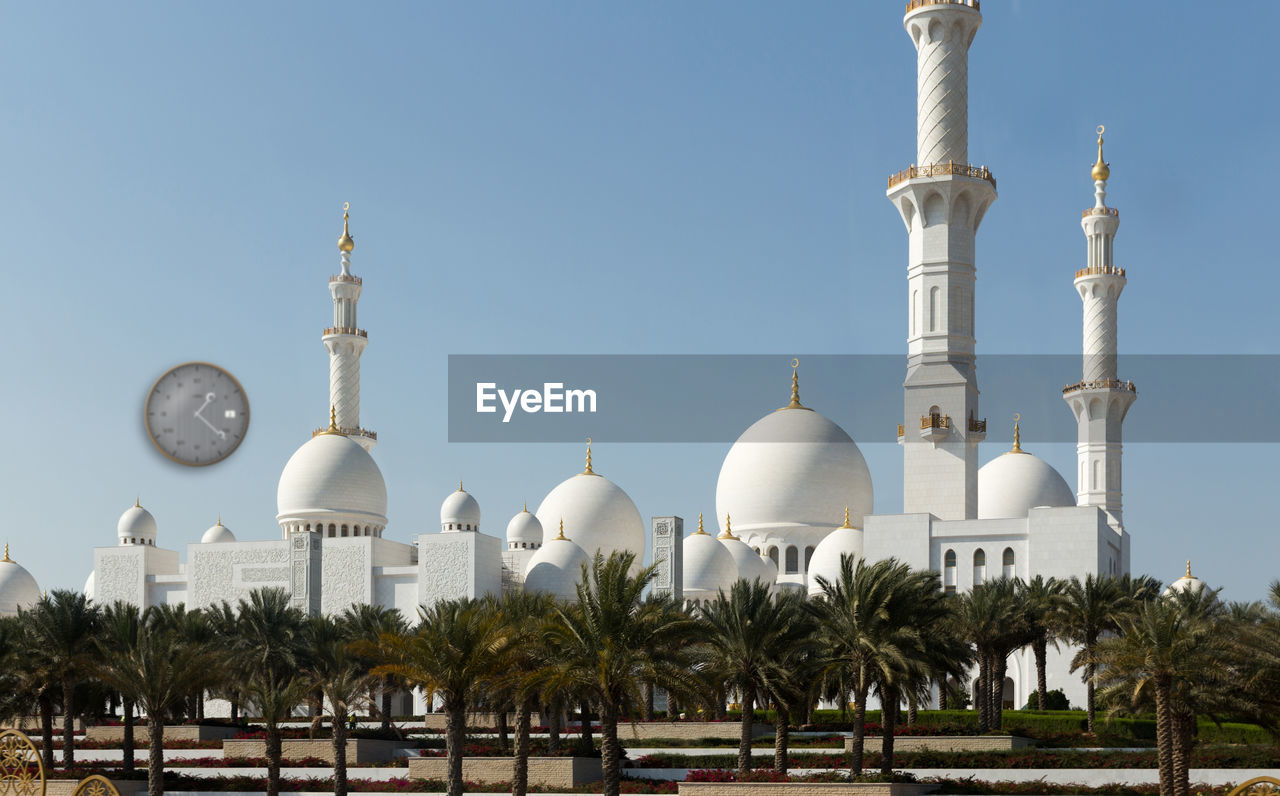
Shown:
**1:22**
